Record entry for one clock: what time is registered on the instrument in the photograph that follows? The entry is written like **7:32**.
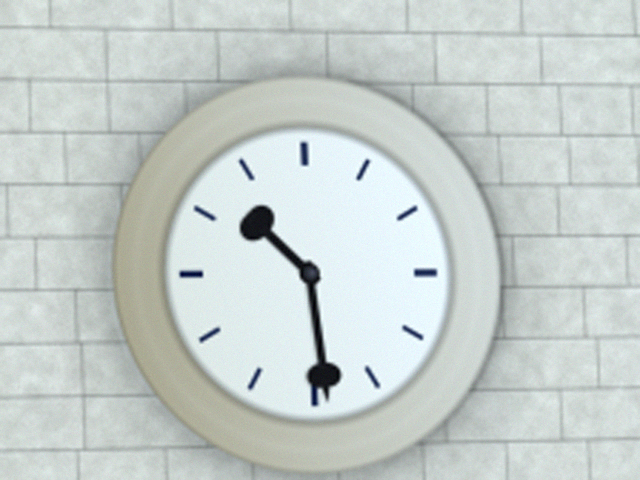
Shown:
**10:29**
